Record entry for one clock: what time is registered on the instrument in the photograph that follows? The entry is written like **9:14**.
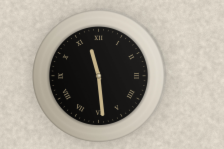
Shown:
**11:29**
